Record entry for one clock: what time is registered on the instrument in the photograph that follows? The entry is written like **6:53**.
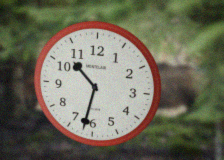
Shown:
**10:32**
